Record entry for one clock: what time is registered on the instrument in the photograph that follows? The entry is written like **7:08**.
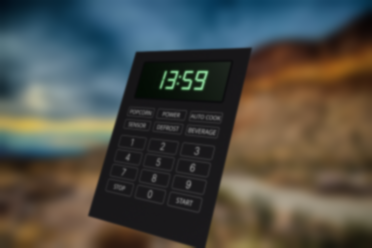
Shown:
**13:59**
